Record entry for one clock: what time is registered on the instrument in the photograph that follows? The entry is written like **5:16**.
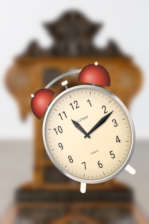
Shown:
**11:12**
